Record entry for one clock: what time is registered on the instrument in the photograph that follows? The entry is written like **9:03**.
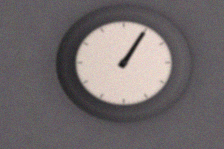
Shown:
**1:05**
